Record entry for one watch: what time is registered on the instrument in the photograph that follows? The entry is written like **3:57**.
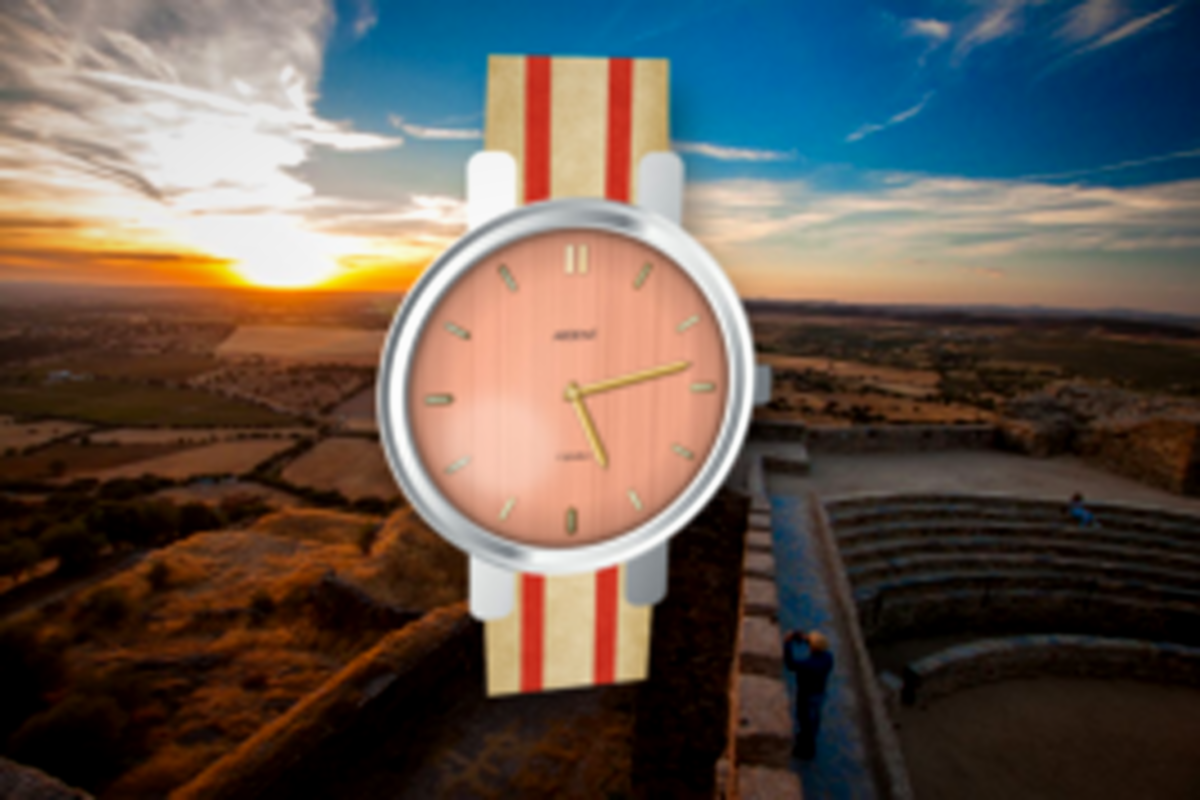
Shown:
**5:13**
